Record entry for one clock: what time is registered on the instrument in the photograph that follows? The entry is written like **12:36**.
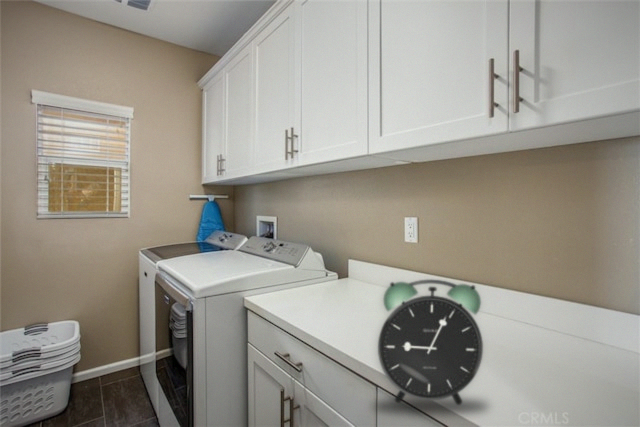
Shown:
**9:04**
